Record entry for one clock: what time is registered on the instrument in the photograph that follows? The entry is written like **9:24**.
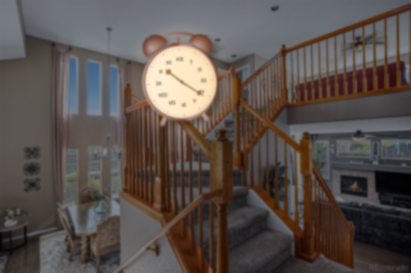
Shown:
**10:21**
